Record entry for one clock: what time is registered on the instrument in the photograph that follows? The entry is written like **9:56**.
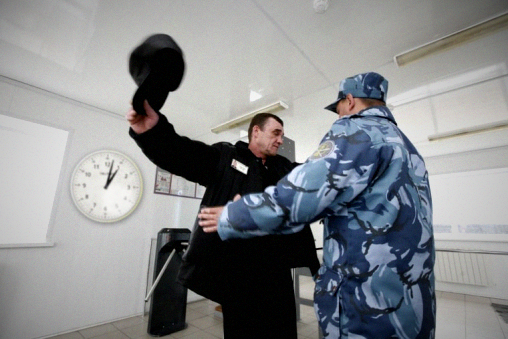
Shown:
**1:02**
